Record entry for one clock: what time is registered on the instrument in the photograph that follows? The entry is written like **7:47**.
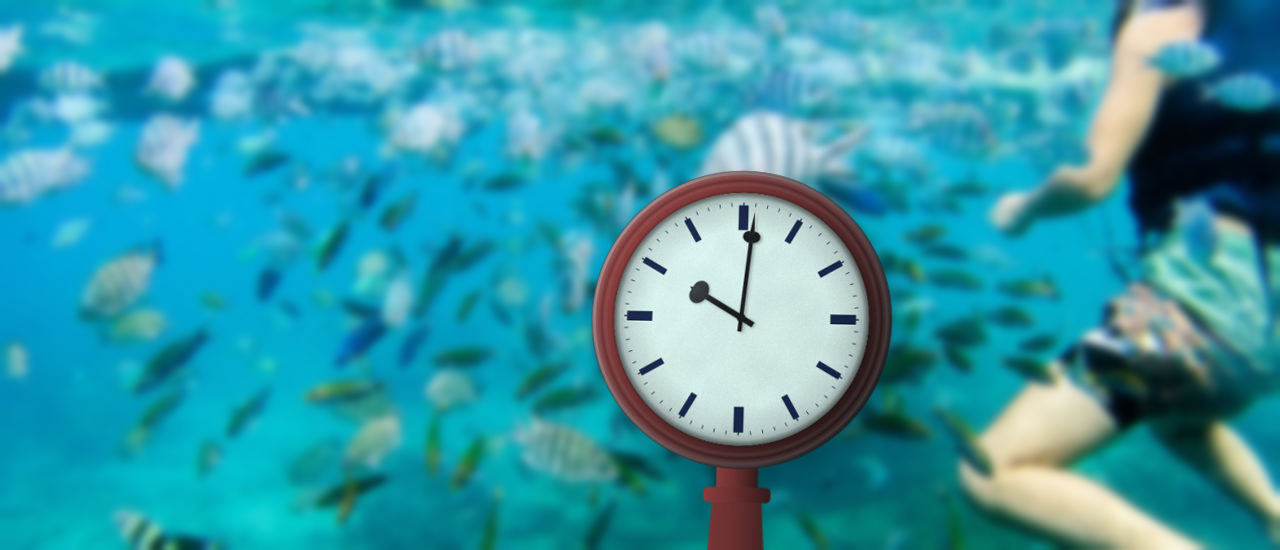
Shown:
**10:01**
